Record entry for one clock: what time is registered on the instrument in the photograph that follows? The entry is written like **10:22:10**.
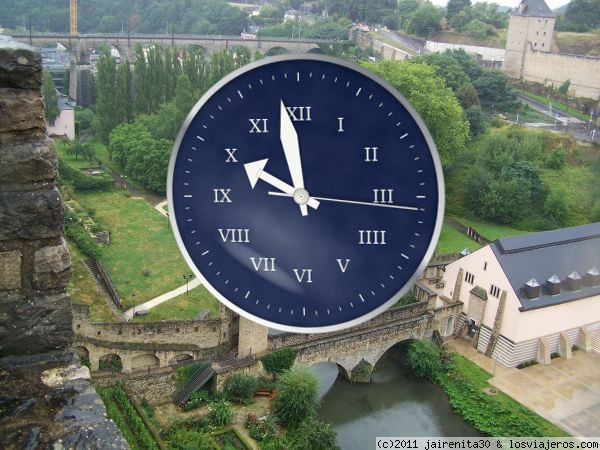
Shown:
**9:58:16**
